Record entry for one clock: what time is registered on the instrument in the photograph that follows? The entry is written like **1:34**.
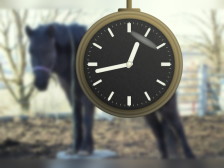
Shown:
**12:43**
